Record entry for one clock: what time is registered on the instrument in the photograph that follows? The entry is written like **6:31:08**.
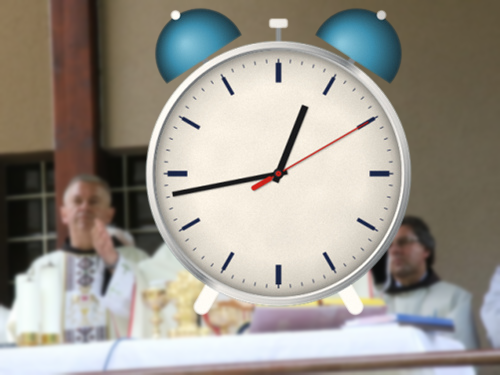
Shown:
**12:43:10**
